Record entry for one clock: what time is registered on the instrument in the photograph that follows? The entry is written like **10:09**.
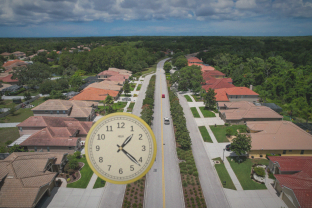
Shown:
**1:22**
